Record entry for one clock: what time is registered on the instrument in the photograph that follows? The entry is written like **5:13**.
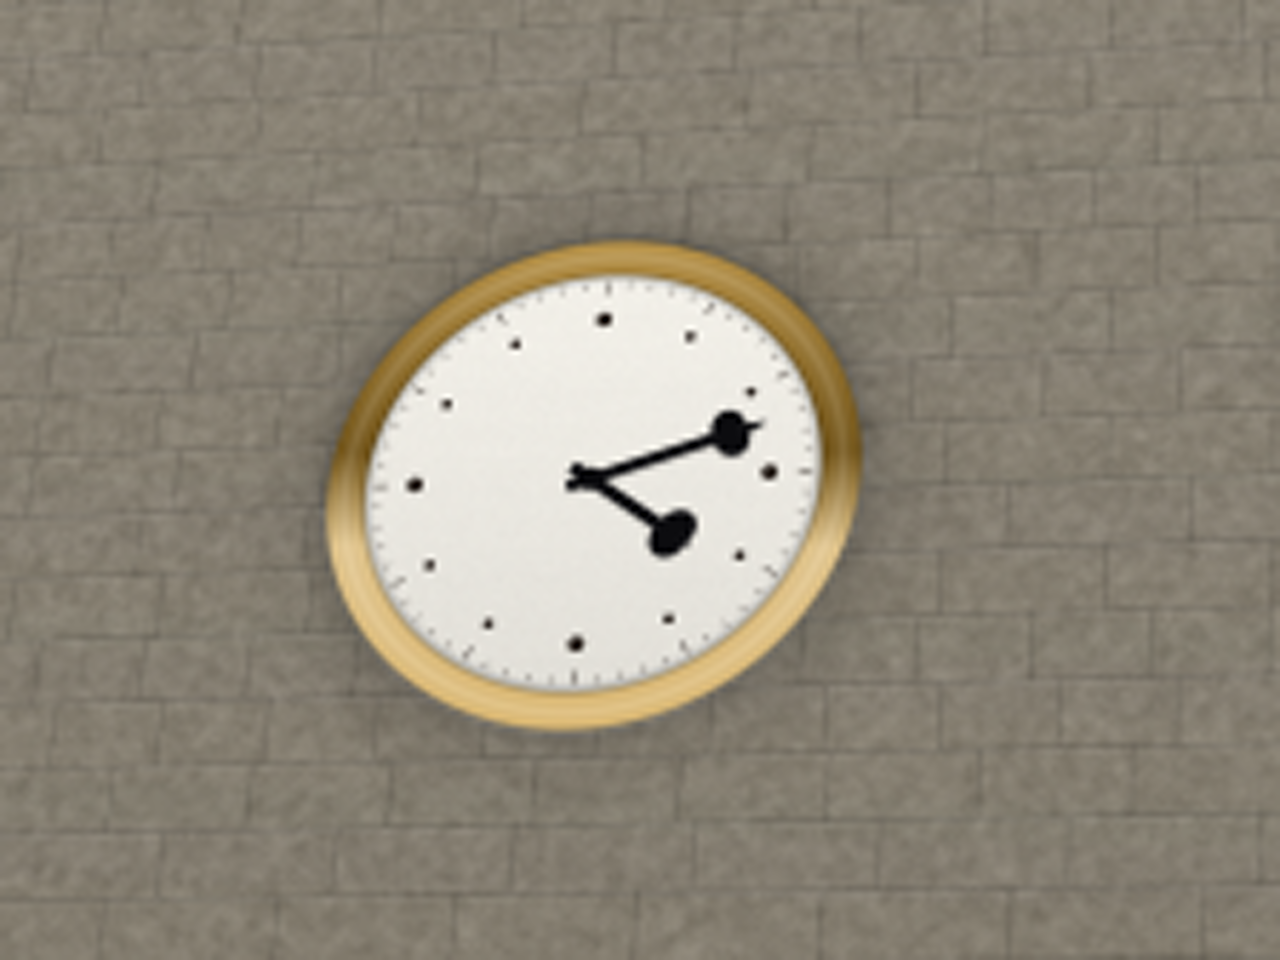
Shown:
**4:12**
